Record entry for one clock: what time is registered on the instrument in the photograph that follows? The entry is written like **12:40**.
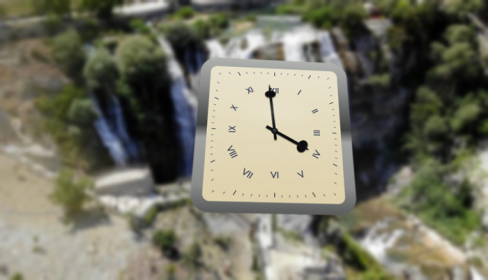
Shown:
**3:59**
